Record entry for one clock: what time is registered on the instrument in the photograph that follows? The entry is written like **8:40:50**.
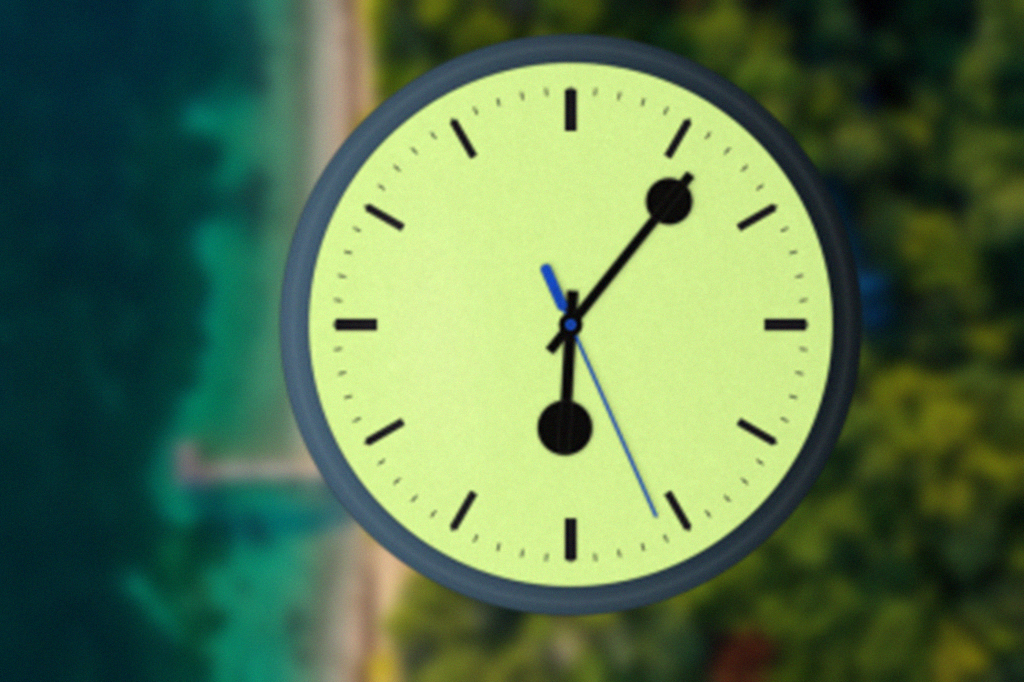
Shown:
**6:06:26**
